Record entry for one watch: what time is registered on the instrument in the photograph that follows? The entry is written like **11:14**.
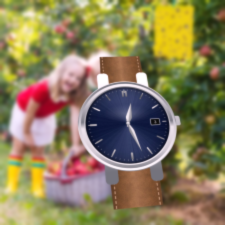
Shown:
**12:27**
